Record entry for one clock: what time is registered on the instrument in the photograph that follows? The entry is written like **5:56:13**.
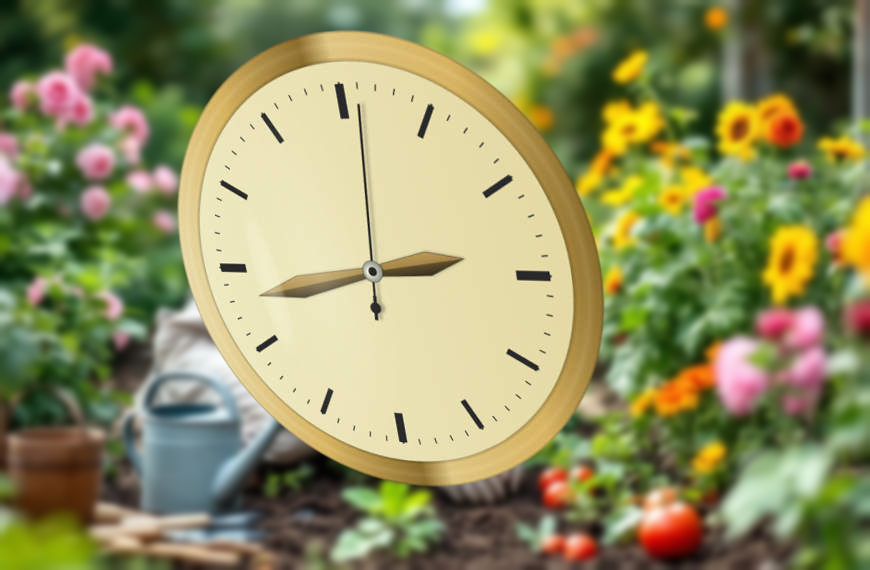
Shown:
**2:43:01**
